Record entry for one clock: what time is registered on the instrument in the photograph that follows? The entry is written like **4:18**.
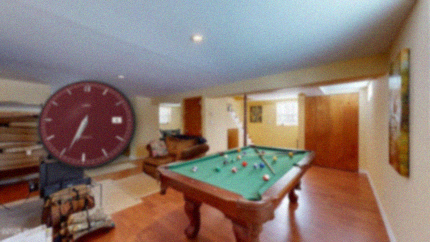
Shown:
**6:34**
